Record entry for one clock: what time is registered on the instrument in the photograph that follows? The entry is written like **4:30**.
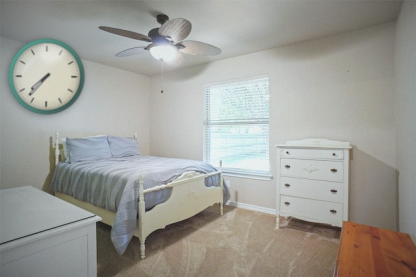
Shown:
**7:37**
